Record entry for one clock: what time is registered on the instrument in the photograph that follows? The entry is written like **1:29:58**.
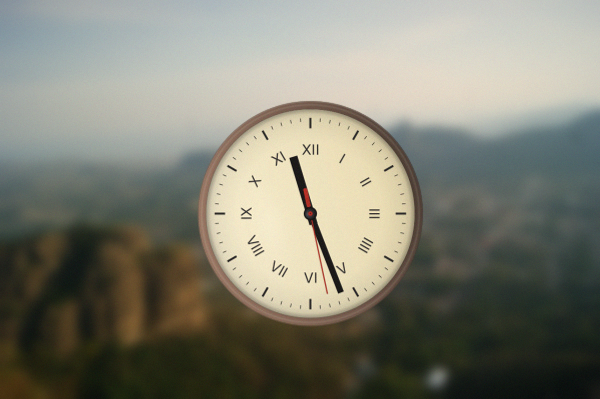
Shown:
**11:26:28**
